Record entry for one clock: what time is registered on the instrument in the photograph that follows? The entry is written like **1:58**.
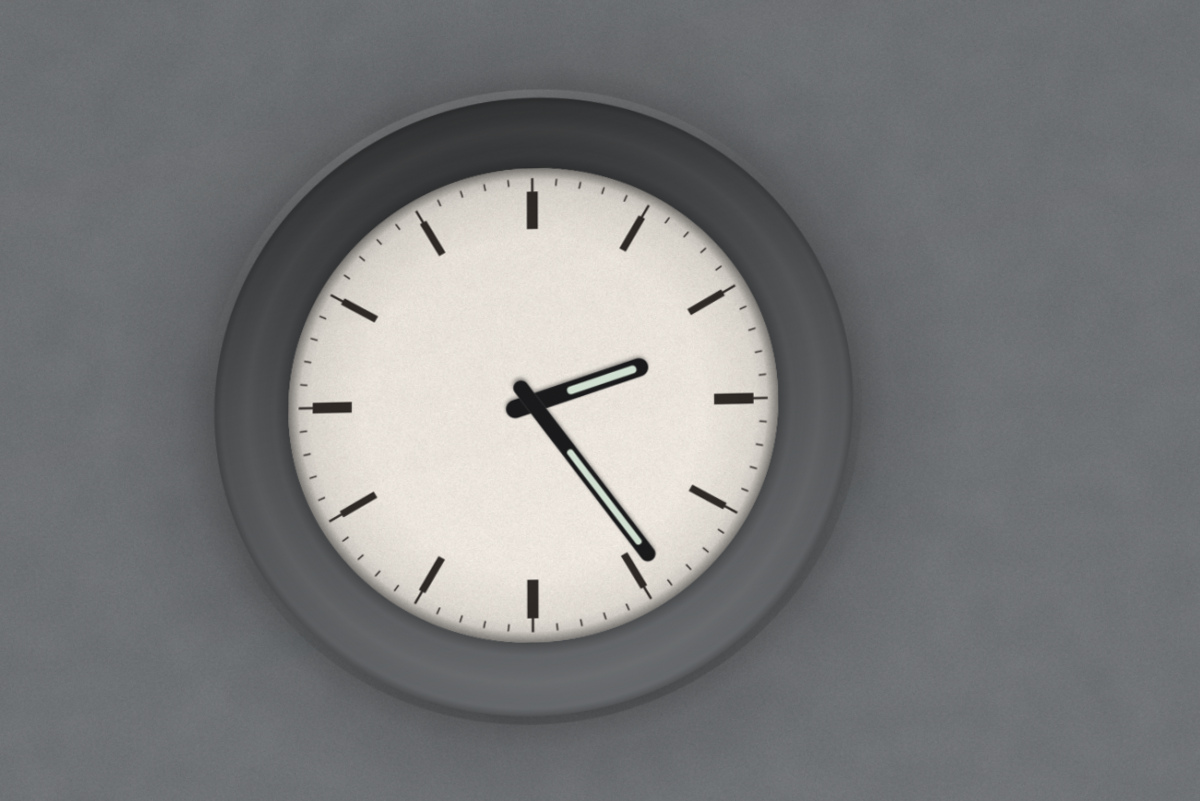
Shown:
**2:24**
